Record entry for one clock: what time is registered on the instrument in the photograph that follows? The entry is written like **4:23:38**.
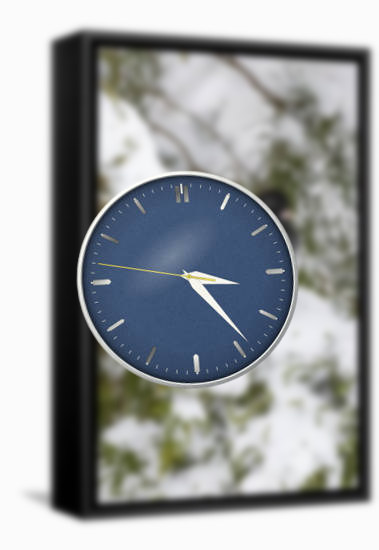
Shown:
**3:23:47**
